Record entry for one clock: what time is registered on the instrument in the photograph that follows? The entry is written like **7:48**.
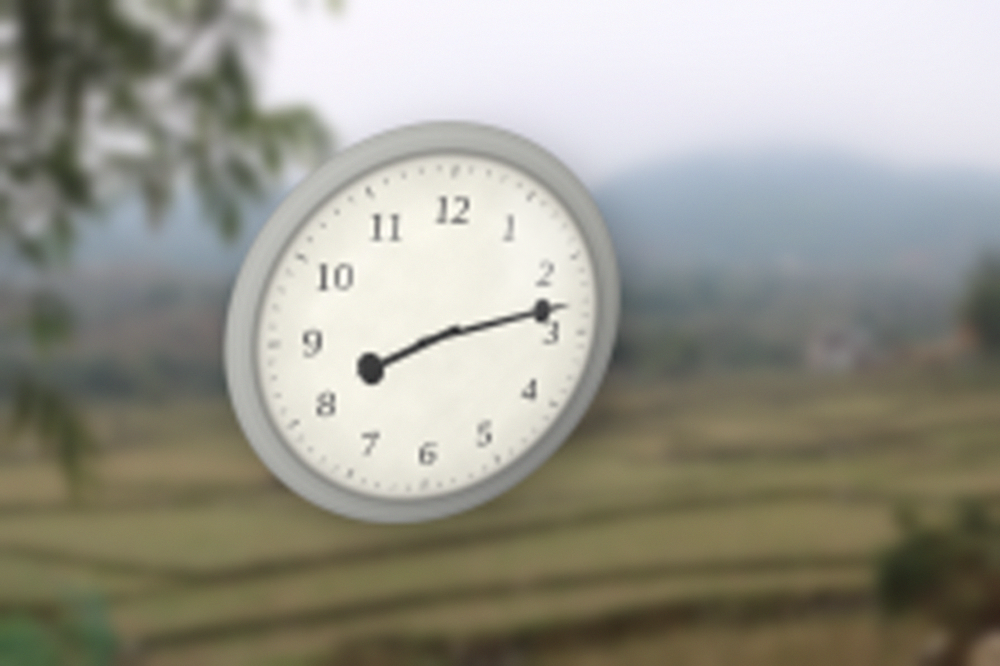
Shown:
**8:13**
